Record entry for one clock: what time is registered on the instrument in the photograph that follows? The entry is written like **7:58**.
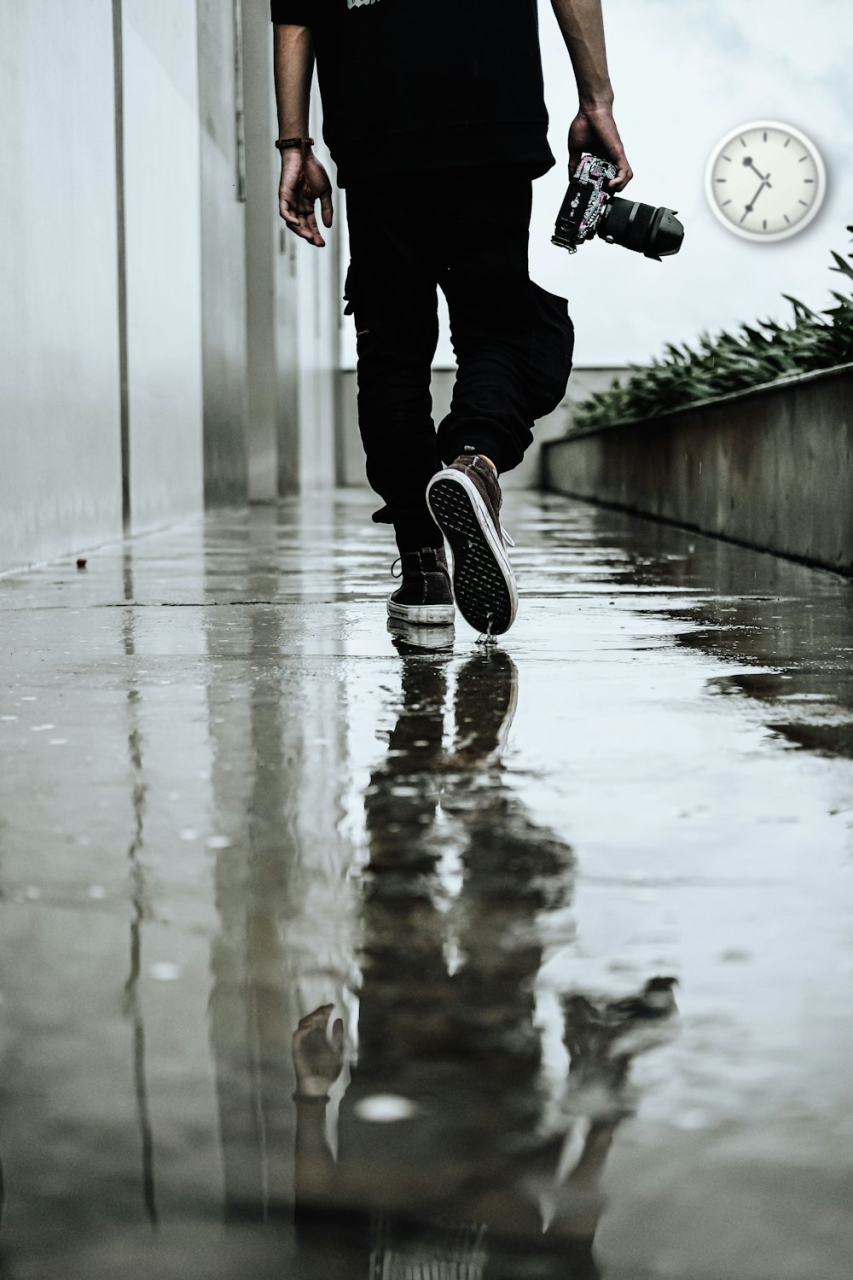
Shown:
**10:35**
